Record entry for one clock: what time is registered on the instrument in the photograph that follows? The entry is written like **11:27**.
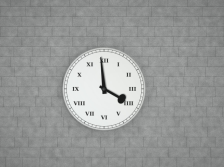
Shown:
**3:59**
